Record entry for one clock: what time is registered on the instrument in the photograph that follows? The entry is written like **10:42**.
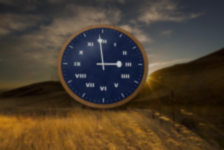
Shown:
**2:59**
